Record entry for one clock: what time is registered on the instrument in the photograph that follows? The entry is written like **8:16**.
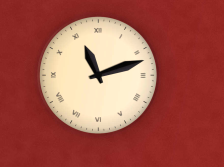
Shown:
**11:12**
